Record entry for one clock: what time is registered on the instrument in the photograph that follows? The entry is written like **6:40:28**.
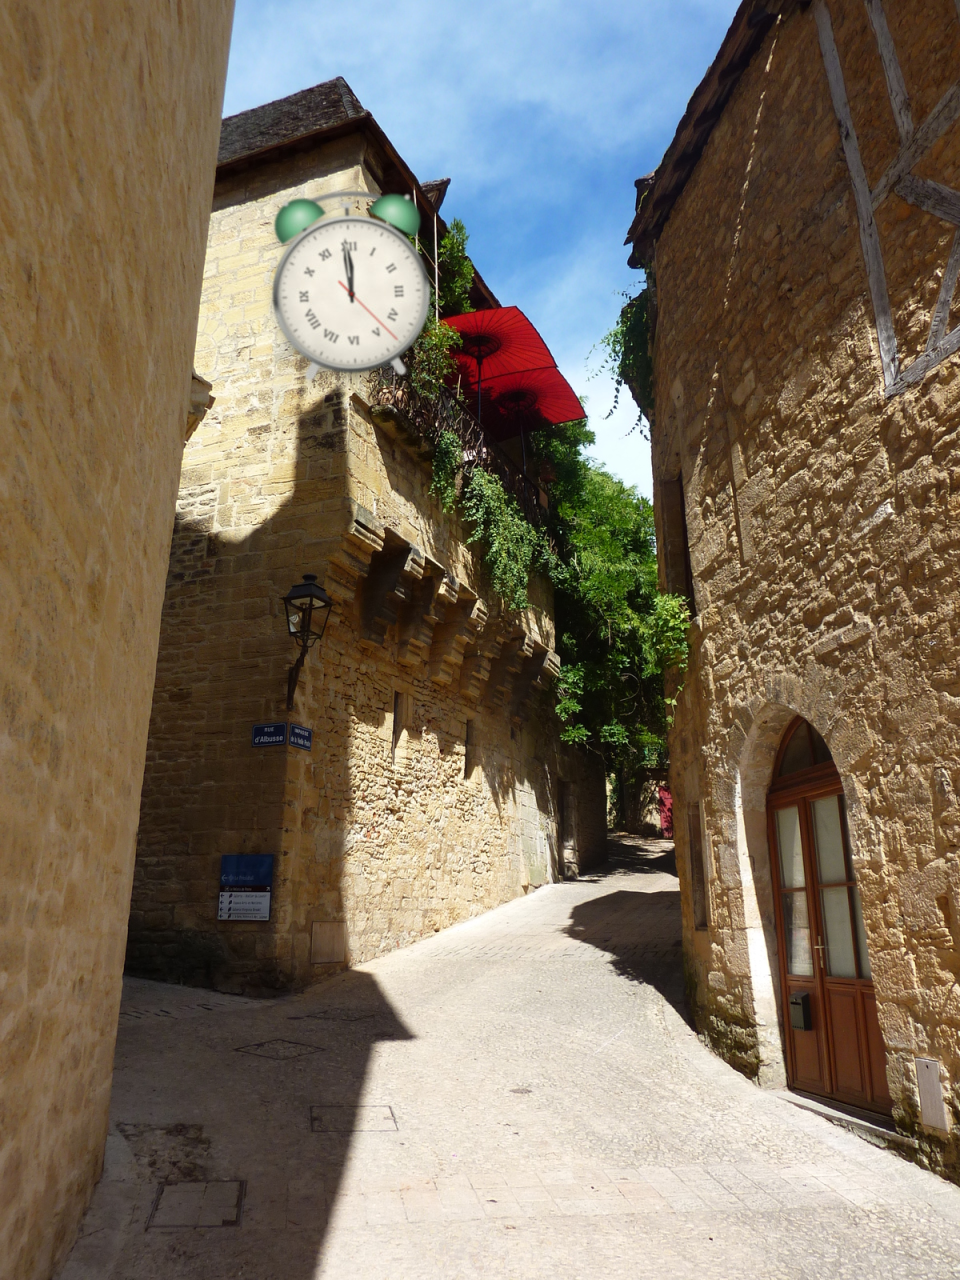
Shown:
**11:59:23**
